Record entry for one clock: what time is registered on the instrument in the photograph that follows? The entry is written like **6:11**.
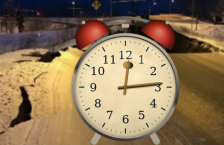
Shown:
**12:14**
